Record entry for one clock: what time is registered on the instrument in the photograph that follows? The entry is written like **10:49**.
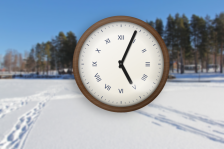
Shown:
**5:04**
